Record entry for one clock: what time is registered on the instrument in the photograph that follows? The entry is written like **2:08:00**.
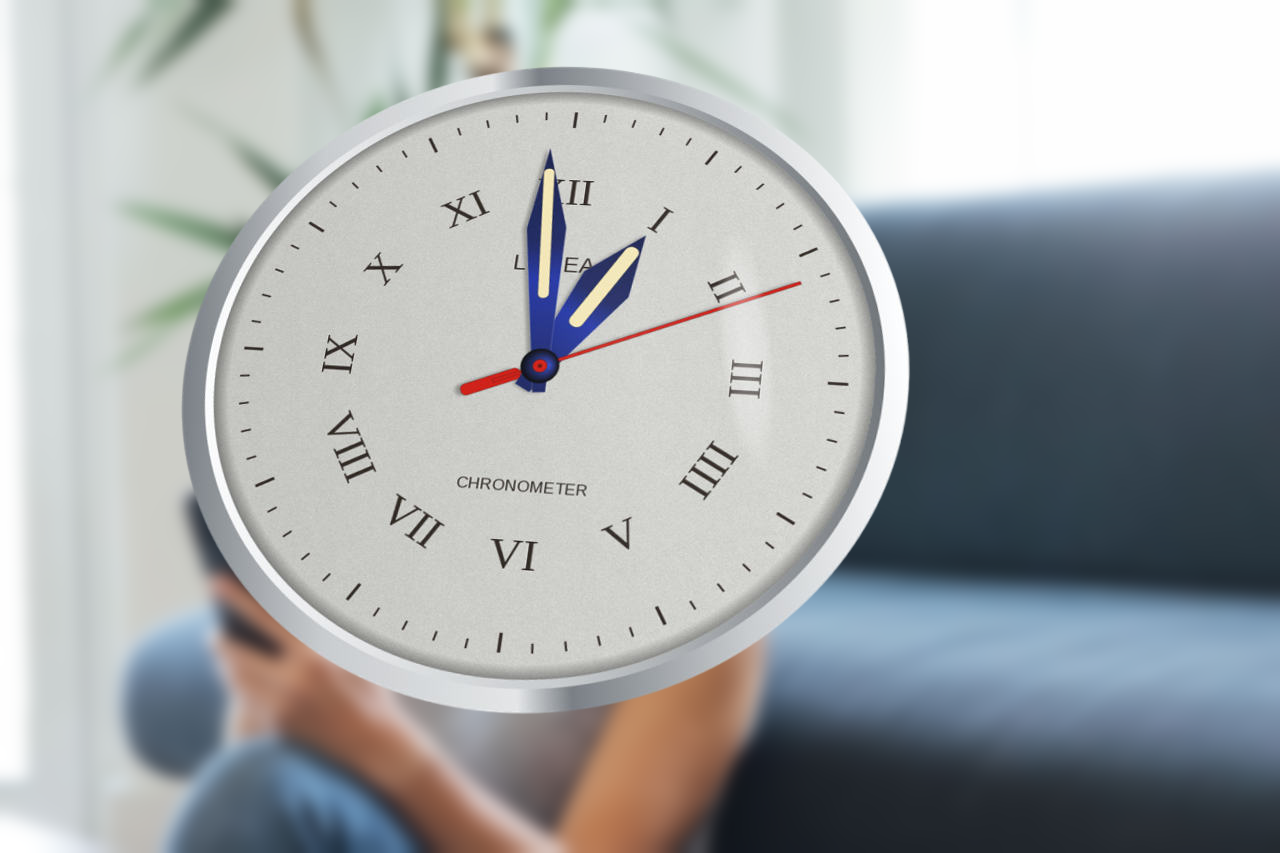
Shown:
**12:59:11**
